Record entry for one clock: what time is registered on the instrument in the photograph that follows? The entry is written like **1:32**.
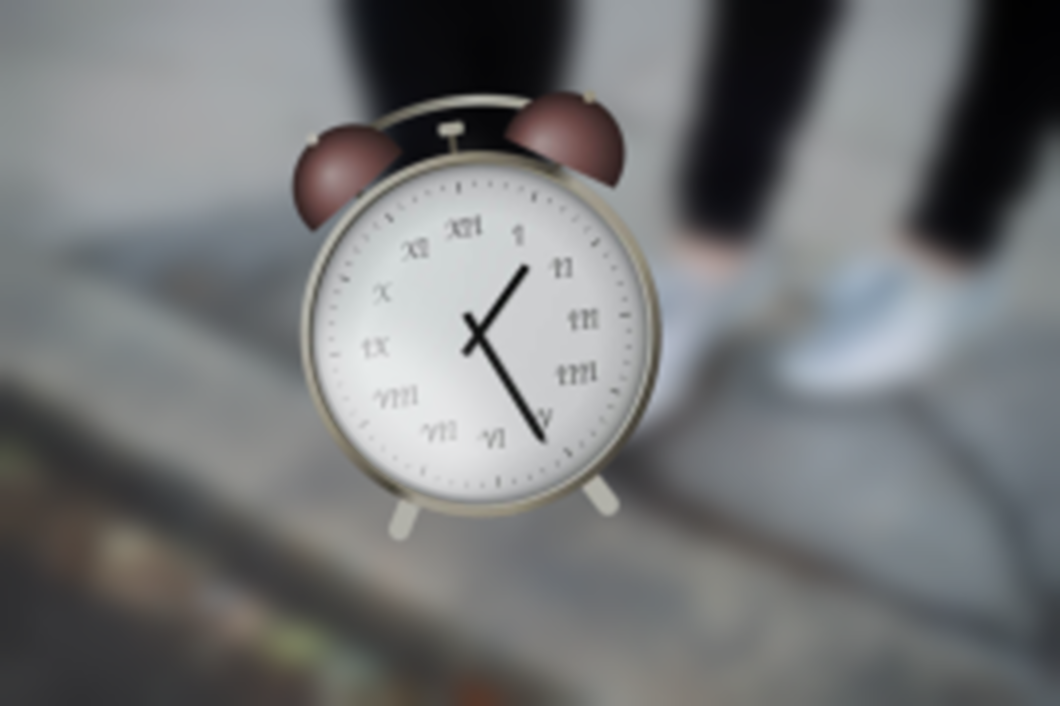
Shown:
**1:26**
